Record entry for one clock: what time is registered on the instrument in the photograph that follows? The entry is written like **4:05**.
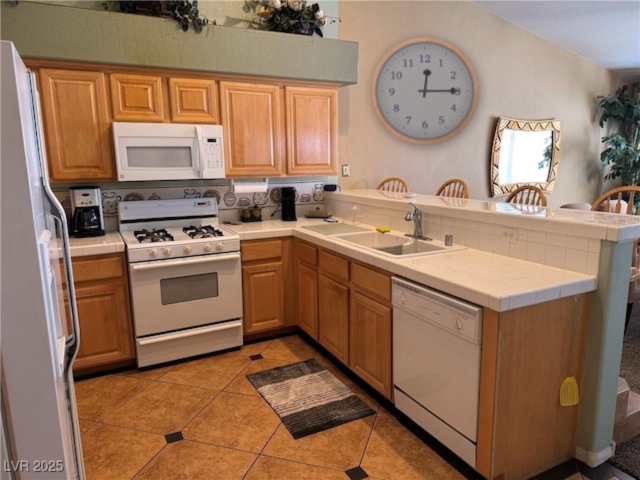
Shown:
**12:15**
